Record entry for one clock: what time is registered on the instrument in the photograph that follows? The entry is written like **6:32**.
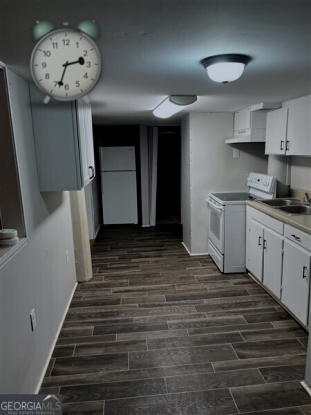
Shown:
**2:33**
